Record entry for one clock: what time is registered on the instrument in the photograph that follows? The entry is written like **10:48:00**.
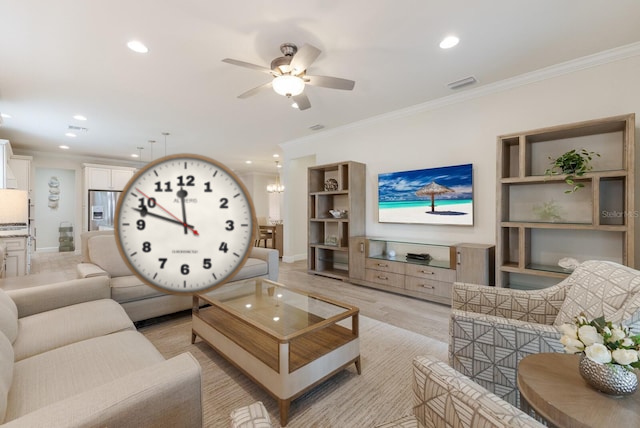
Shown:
**11:47:51**
